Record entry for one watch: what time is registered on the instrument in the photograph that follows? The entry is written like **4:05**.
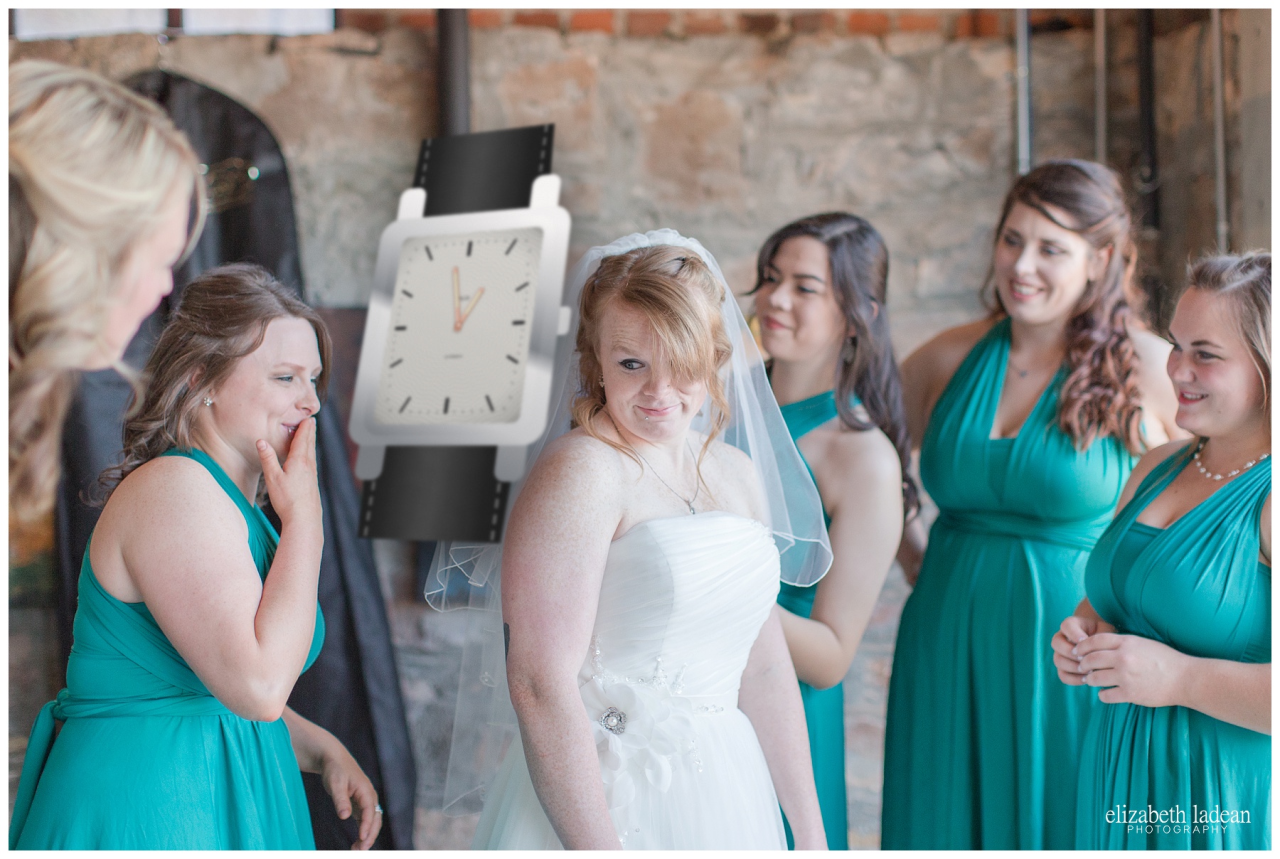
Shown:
**12:58**
